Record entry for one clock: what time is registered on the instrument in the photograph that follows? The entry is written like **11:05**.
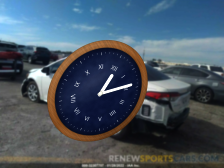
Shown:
**12:09**
